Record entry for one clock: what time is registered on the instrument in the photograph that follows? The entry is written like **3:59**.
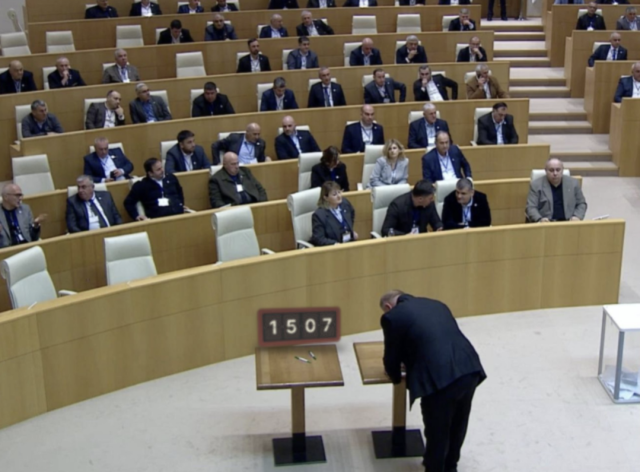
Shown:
**15:07**
